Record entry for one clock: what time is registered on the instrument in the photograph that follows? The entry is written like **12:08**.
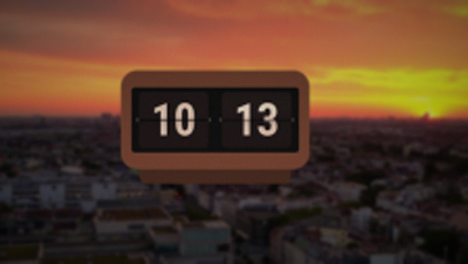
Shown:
**10:13**
